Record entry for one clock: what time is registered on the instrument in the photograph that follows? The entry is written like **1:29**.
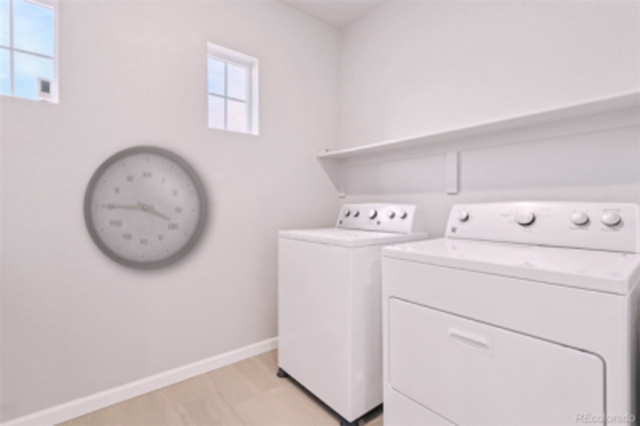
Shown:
**3:45**
